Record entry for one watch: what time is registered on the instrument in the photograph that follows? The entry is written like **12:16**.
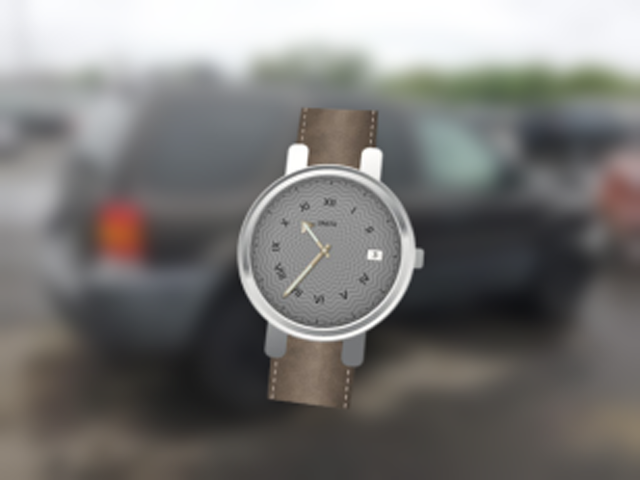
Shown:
**10:36**
